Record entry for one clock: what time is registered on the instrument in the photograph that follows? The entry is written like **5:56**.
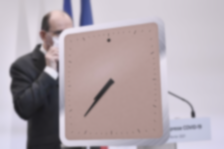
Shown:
**7:37**
